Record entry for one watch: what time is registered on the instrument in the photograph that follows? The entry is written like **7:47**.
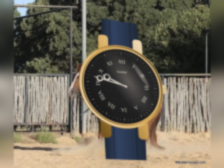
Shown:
**9:47**
